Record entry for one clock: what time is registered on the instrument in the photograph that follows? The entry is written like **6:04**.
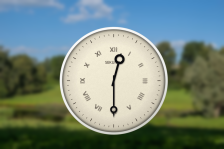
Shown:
**12:30**
